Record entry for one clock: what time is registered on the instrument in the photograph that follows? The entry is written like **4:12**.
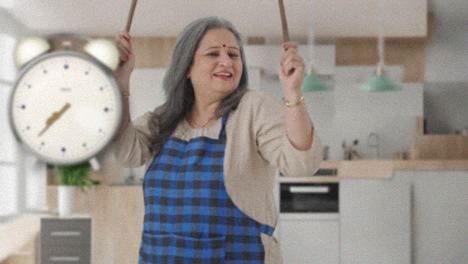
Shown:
**7:37**
